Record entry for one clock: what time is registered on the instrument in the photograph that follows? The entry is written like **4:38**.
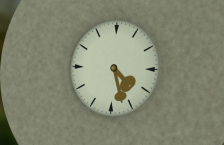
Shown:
**4:27**
